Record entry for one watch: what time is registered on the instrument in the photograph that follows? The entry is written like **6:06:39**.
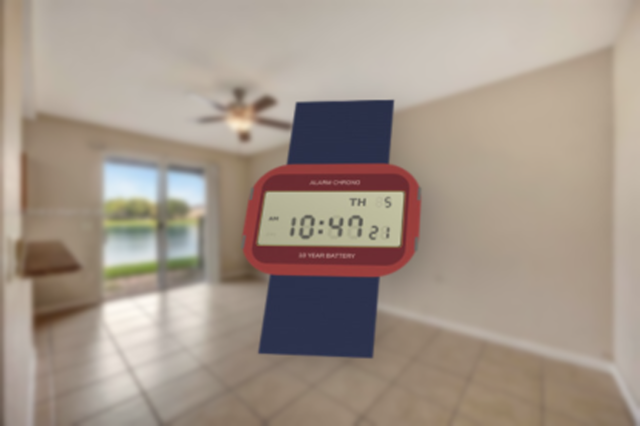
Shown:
**10:47:21**
